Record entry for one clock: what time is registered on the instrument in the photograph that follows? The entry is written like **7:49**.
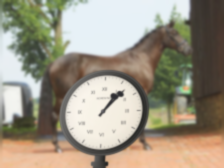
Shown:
**1:07**
